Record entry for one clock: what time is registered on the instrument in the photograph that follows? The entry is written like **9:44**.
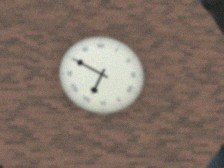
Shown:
**6:50**
